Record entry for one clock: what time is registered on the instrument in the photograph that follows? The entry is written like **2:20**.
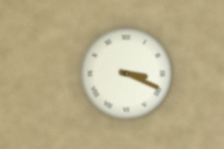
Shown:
**3:19**
